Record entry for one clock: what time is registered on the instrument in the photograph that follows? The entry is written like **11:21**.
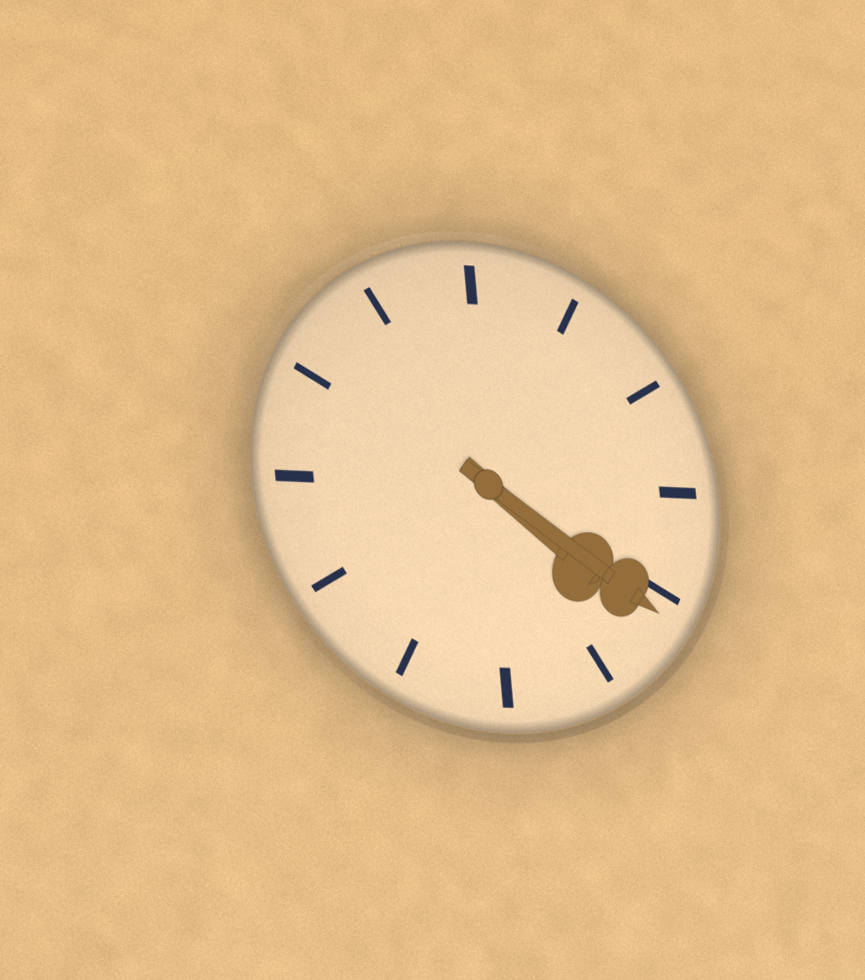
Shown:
**4:21**
